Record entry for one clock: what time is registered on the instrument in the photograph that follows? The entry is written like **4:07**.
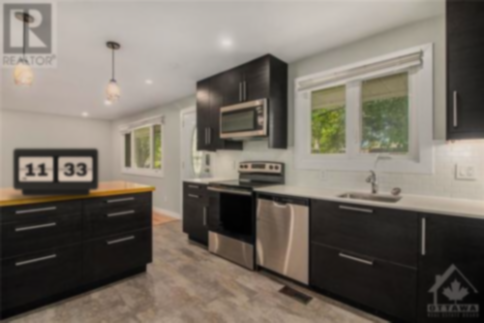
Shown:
**11:33**
